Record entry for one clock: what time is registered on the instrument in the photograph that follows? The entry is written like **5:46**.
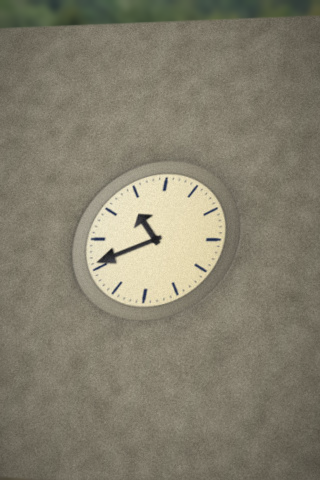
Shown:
**10:41**
